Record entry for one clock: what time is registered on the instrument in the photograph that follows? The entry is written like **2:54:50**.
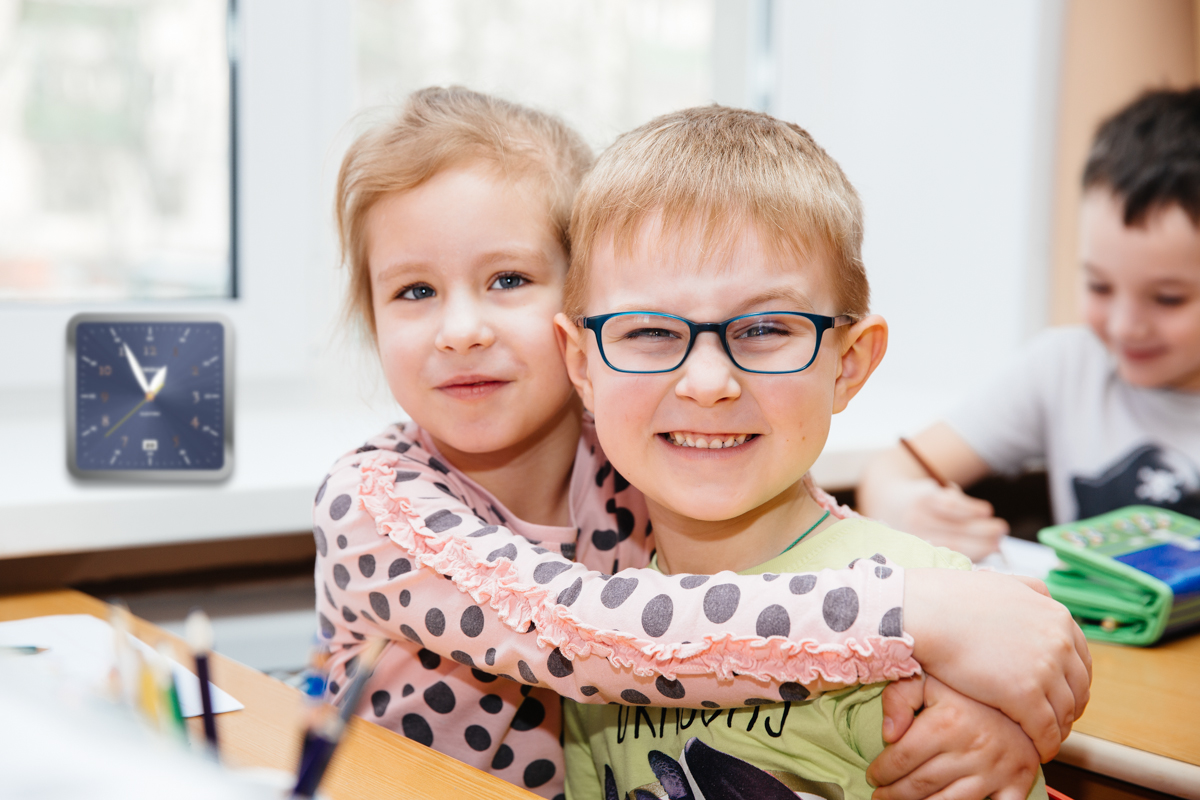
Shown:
**12:55:38**
